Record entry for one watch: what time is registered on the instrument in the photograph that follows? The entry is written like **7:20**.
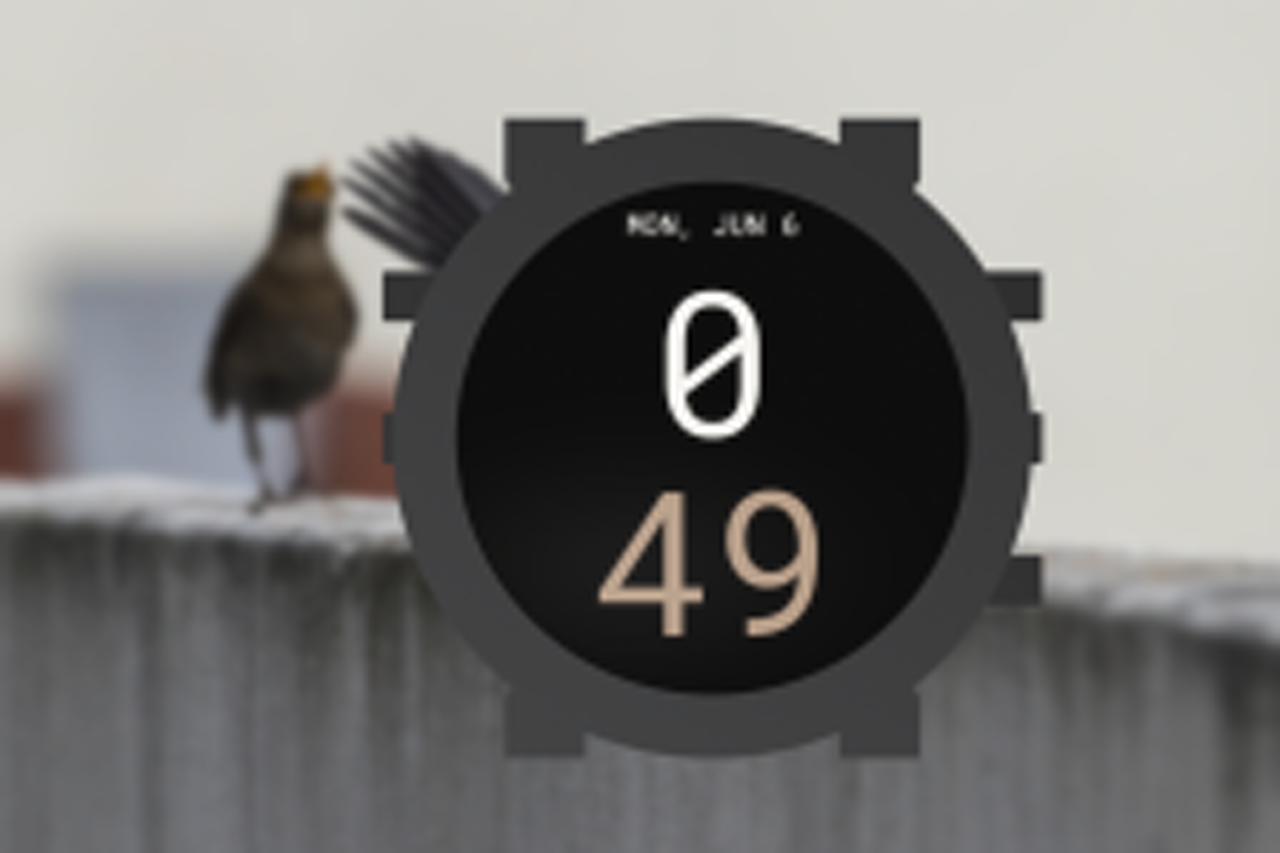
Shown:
**0:49**
